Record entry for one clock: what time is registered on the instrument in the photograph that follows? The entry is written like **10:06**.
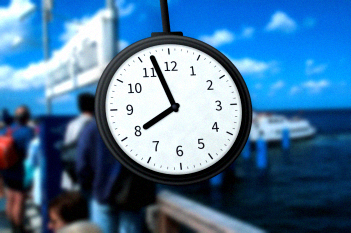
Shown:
**7:57**
